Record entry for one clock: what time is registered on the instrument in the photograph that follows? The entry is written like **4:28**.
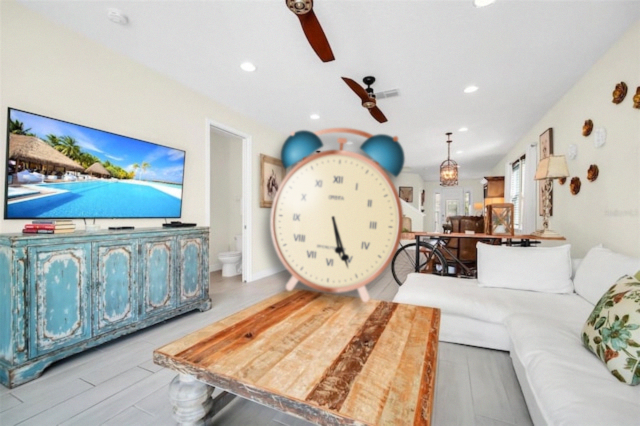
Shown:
**5:26**
